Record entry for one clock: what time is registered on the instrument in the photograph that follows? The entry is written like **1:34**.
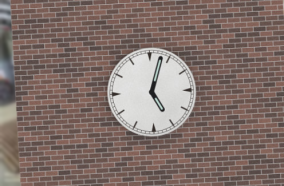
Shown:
**5:03**
